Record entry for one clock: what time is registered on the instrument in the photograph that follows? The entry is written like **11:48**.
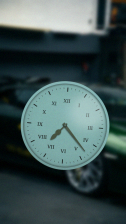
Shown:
**7:23**
